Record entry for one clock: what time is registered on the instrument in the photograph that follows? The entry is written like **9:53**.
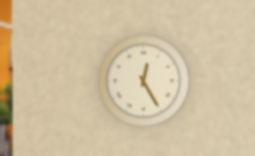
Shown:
**12:25**
